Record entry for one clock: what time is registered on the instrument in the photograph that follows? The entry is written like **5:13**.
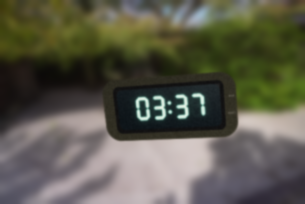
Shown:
**3:37**
